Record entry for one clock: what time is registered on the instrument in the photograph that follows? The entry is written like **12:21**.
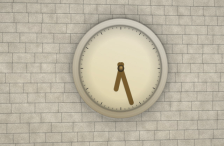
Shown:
**6:27**
